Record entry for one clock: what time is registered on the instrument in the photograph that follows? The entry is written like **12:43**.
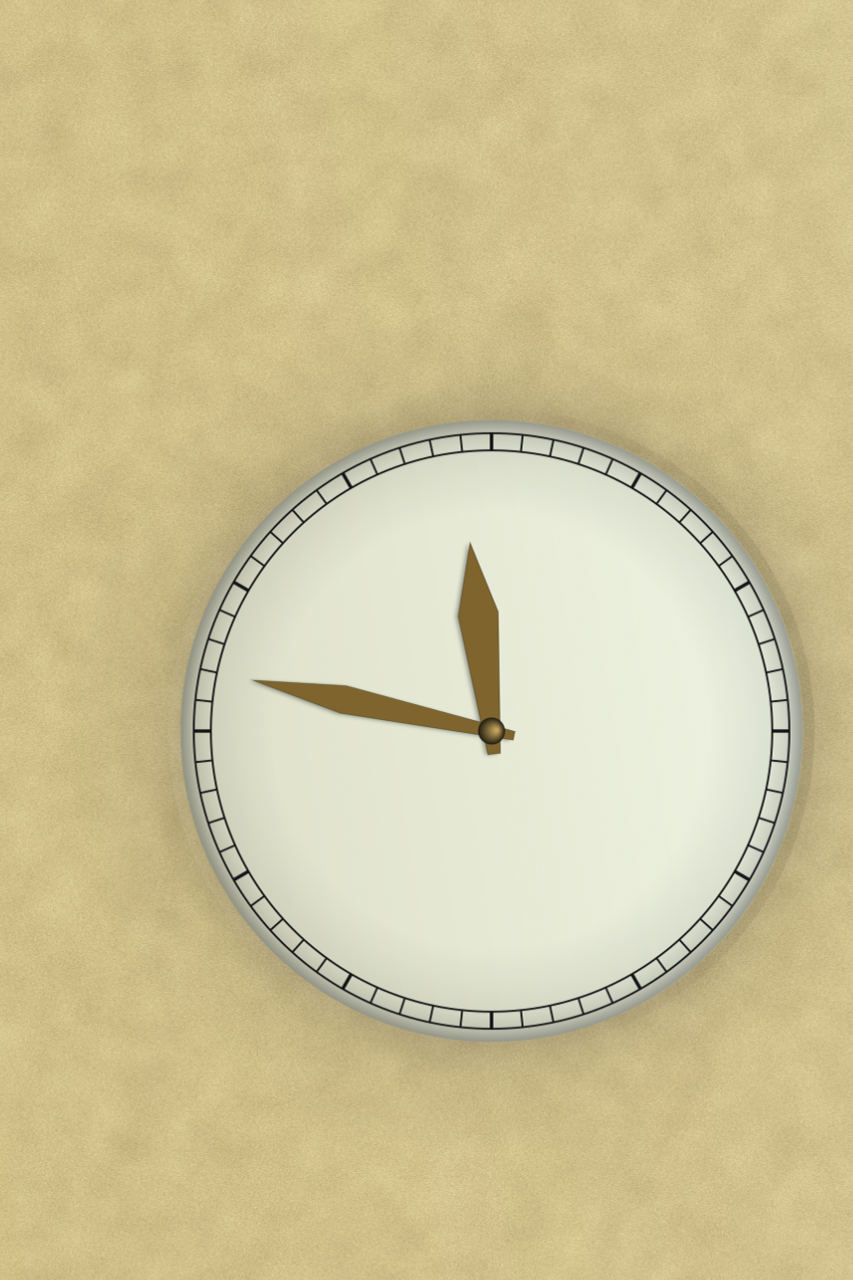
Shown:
**11:47**
